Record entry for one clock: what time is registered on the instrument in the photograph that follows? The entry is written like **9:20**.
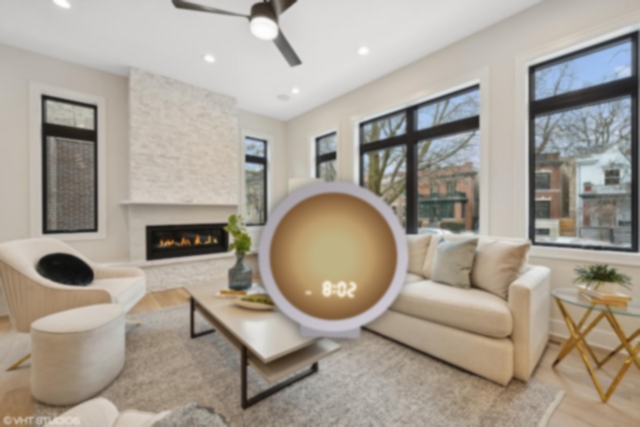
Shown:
**8:02**
